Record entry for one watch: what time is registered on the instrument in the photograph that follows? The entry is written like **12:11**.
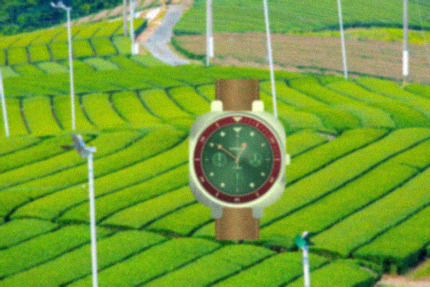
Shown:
**12:51**
